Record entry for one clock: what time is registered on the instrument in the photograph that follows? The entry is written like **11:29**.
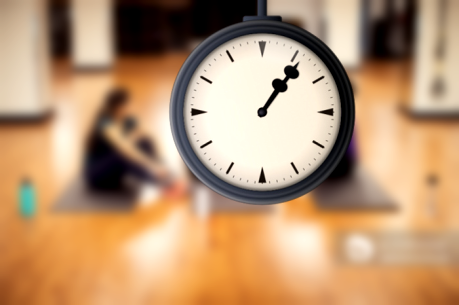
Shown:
**1:06**
